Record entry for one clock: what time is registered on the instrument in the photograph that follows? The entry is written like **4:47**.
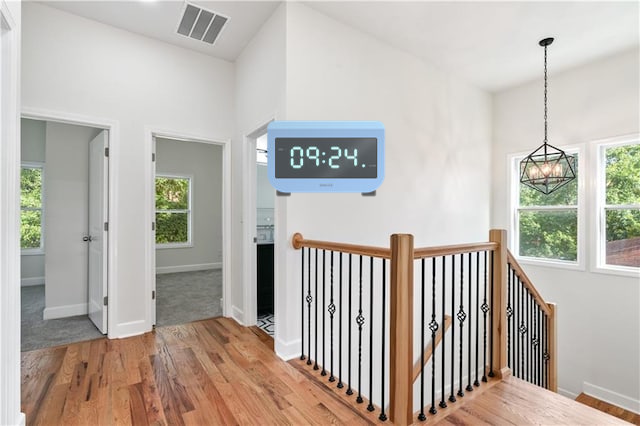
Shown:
**9:24**
